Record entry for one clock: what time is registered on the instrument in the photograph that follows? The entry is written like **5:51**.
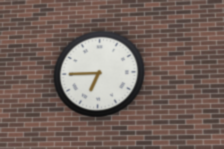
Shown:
**6:45**
